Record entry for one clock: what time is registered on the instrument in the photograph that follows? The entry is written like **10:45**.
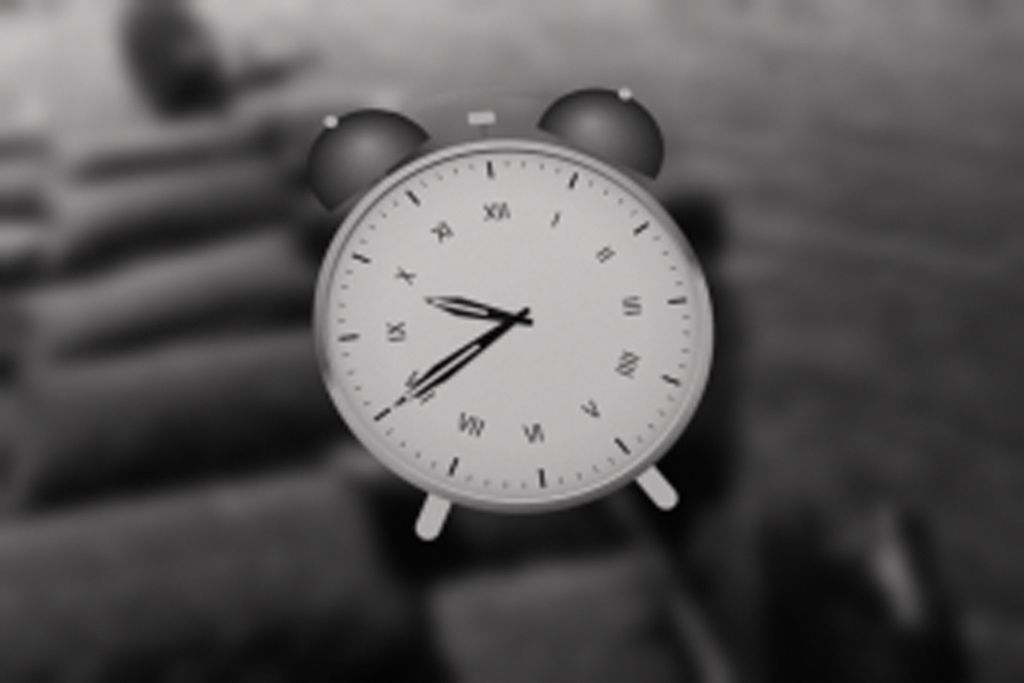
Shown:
**9:40**
